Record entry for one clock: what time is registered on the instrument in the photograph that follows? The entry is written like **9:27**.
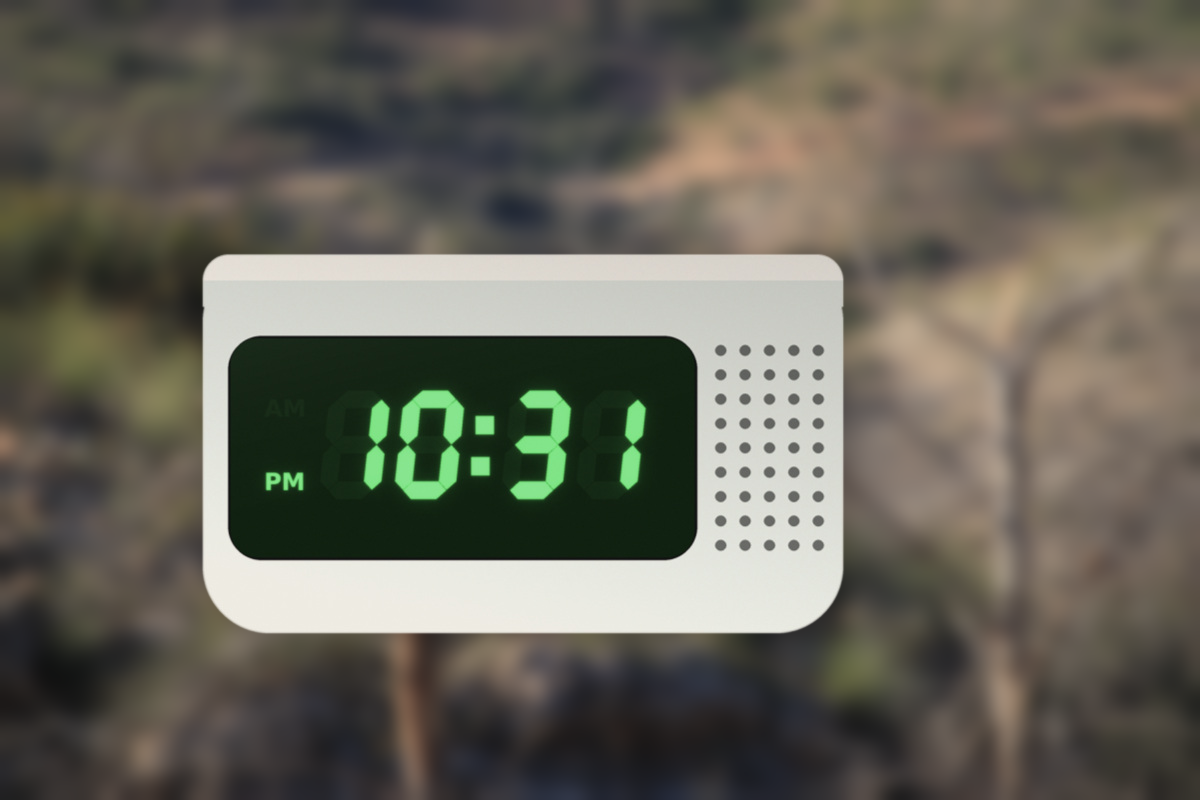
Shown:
**10:31**
